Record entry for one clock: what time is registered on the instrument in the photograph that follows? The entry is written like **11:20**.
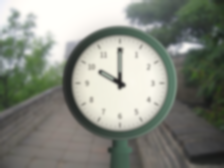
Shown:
**10:00**
